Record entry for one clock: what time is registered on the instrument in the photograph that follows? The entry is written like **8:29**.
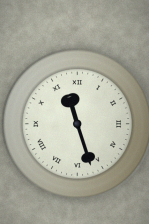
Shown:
**11:27**
